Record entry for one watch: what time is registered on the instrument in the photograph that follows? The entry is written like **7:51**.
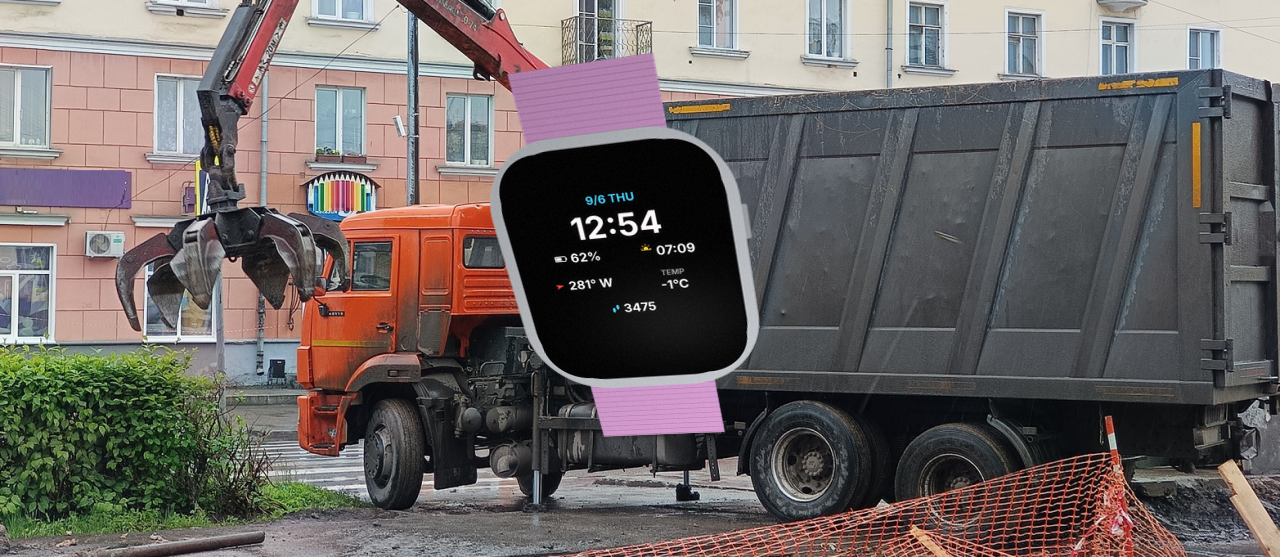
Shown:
**12:54**
